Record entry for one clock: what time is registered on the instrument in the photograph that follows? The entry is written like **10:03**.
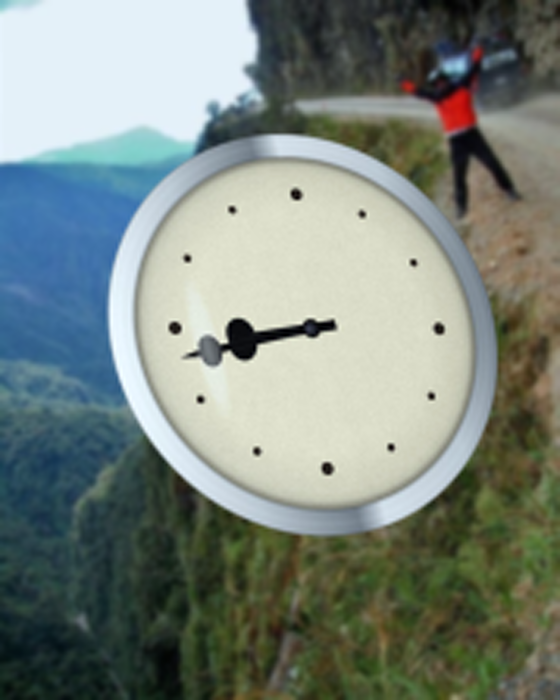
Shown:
**8:43**
